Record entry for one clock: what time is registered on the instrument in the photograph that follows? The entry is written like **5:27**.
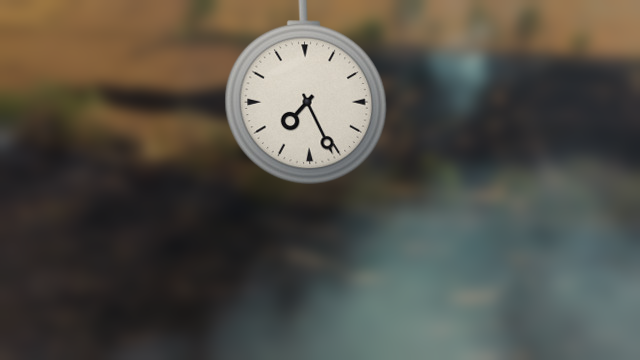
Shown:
**7:26**
